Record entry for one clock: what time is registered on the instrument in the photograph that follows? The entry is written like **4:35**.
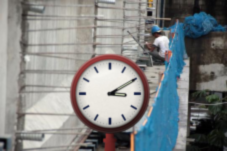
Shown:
**3:10**
